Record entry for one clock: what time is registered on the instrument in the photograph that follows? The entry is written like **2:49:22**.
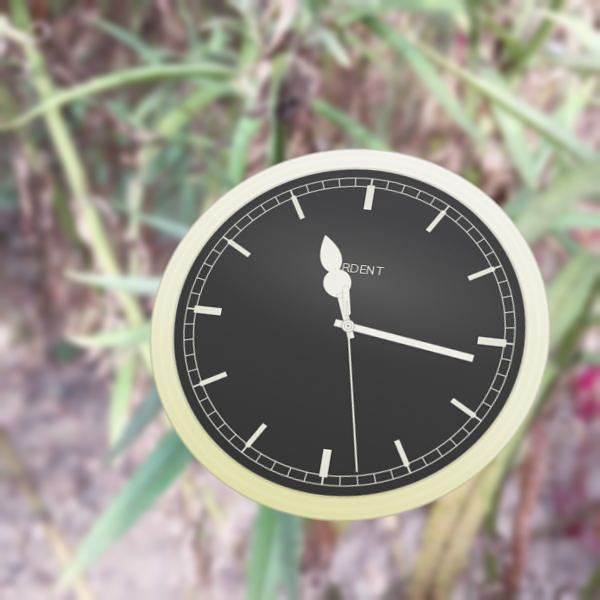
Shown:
**11:16:28**
